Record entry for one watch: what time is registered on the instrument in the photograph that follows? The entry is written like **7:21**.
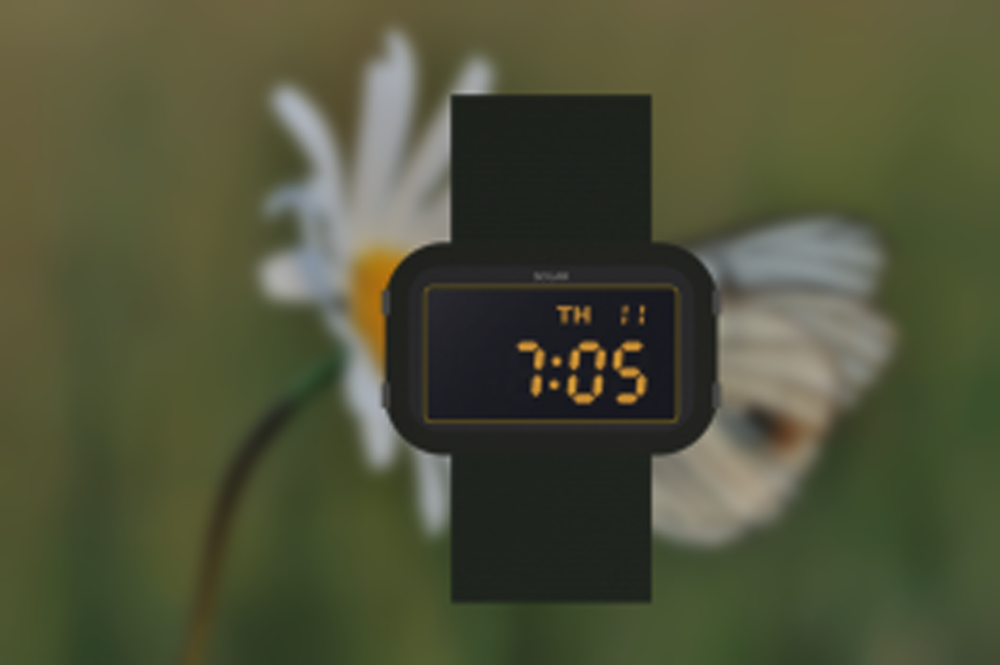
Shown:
**7:05**
